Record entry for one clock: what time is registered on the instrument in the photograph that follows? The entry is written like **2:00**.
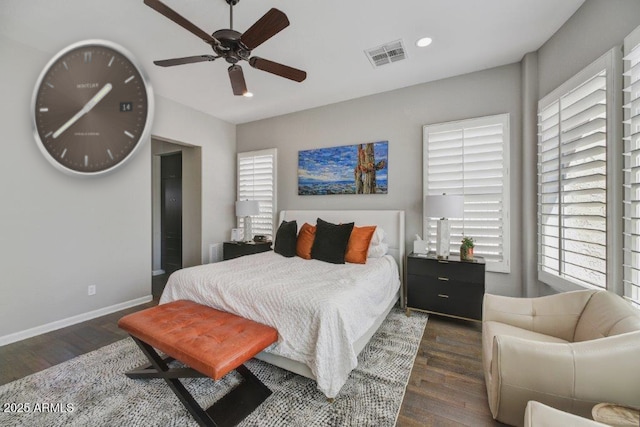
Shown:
**1:39**
